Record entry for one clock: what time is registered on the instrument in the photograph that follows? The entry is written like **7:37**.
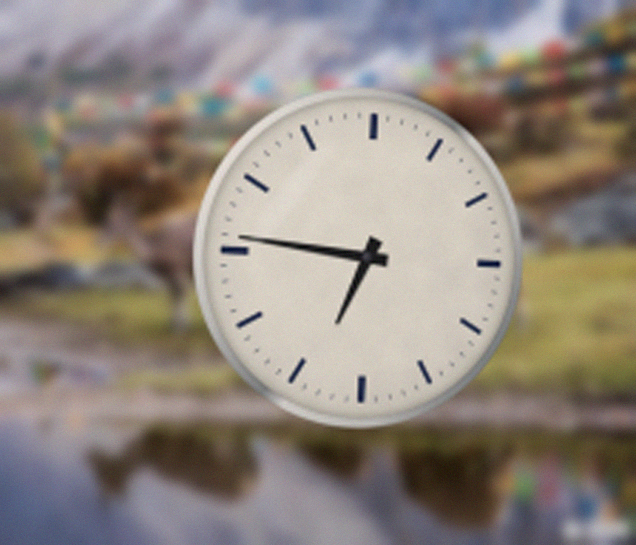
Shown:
**6:46**
